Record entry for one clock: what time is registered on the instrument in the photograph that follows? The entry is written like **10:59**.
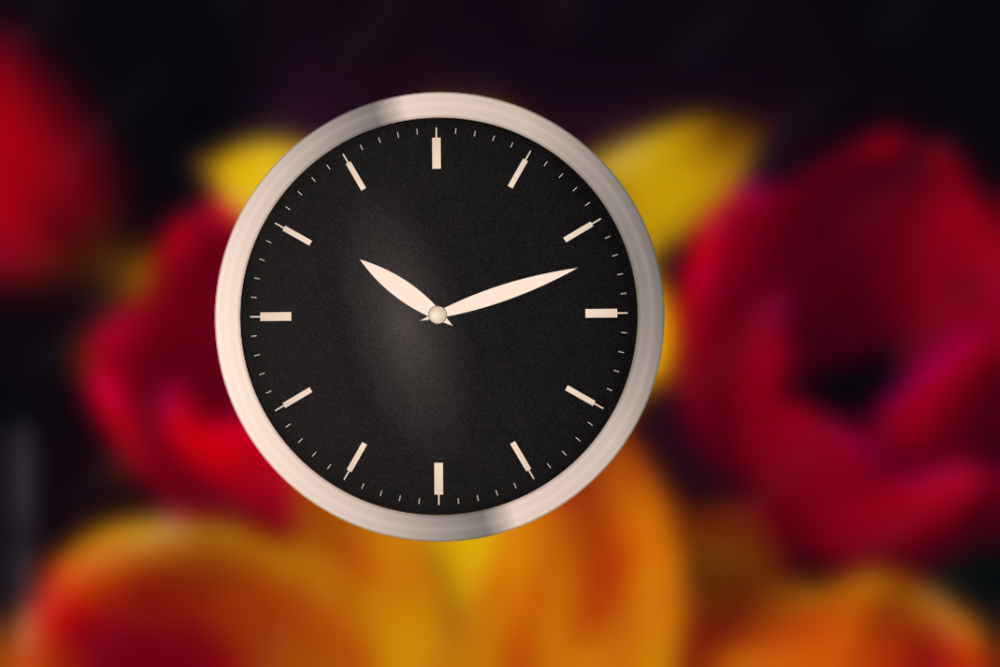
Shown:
**10:12**
